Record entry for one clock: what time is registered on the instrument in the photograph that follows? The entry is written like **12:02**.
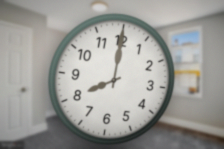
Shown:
**8:00**
